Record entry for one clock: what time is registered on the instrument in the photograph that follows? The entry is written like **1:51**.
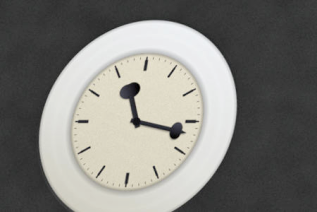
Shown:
**11:17**
